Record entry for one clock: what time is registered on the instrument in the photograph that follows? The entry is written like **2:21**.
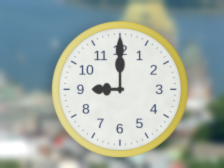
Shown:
**9:00**
